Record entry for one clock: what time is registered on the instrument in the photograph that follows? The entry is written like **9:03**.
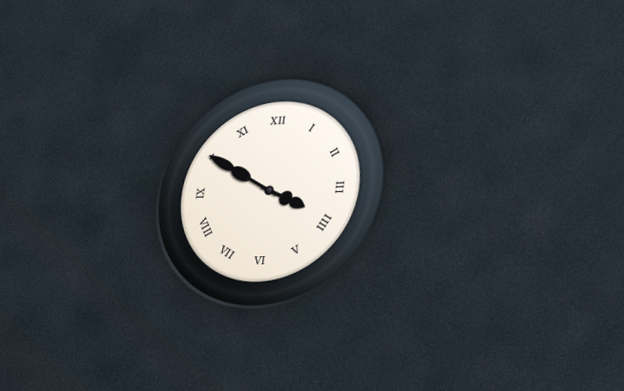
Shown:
**3:50**
